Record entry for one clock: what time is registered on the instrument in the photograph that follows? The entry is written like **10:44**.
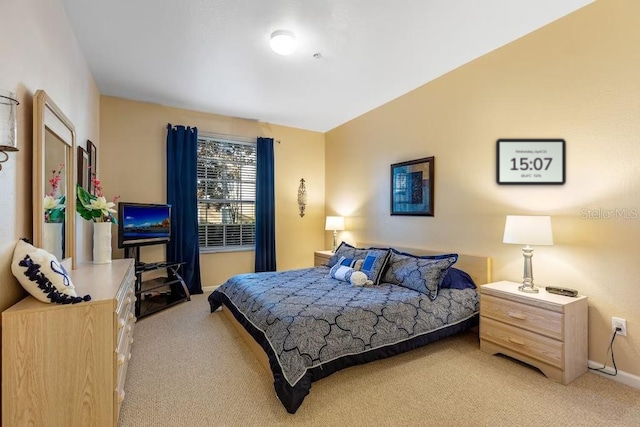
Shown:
**15:07**
